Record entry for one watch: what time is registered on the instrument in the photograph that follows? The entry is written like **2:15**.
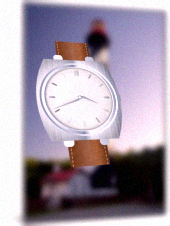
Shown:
**3:41**
